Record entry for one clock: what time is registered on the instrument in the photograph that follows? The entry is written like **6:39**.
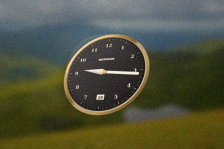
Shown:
**9:16**
